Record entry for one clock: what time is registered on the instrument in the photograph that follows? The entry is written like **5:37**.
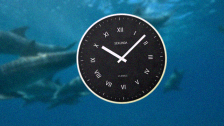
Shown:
**10:08**
